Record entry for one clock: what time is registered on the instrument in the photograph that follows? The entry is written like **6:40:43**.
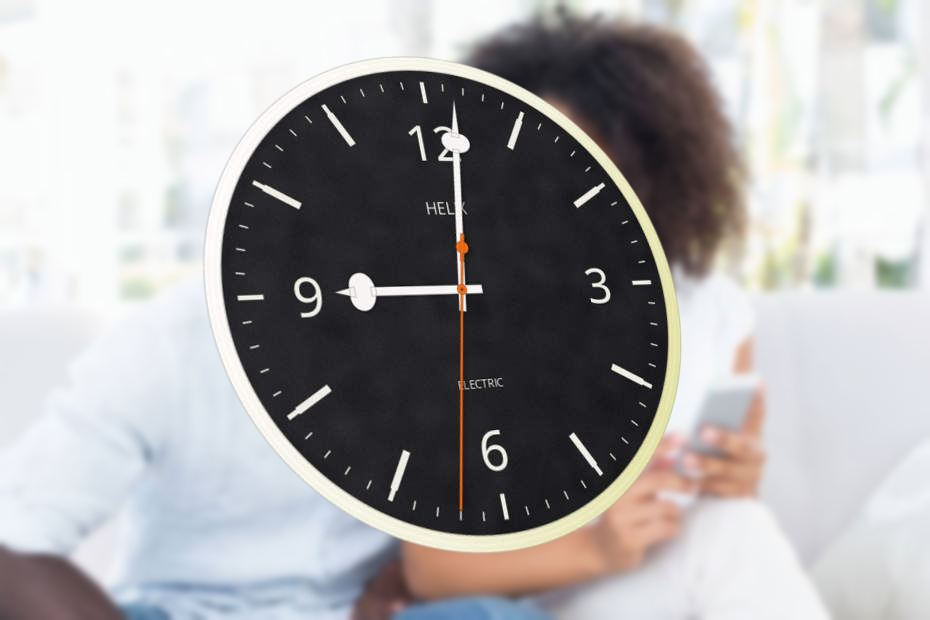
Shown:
**9:01:32**
